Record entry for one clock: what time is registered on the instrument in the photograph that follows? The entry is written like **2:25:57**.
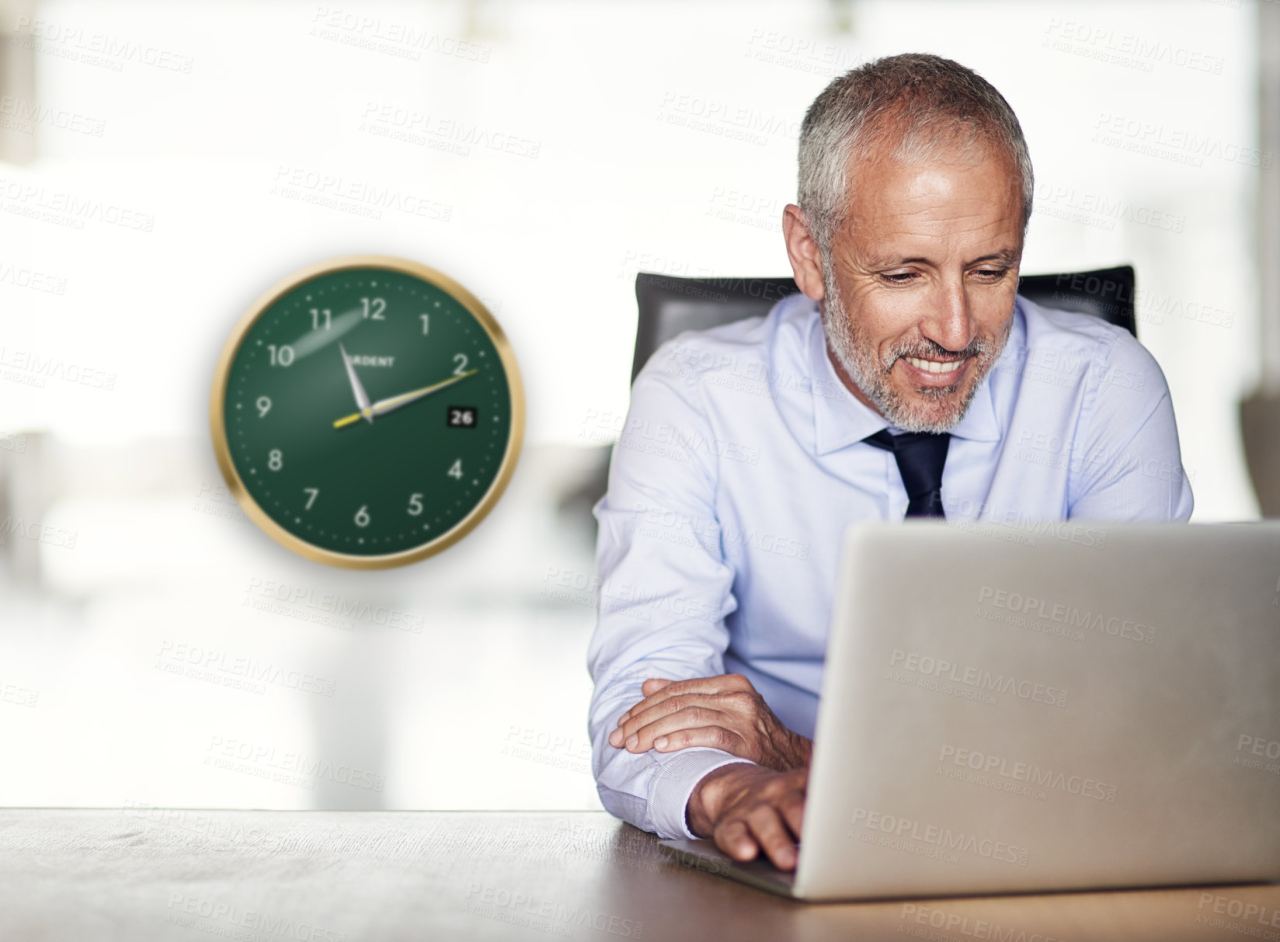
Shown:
**11:11:11**
